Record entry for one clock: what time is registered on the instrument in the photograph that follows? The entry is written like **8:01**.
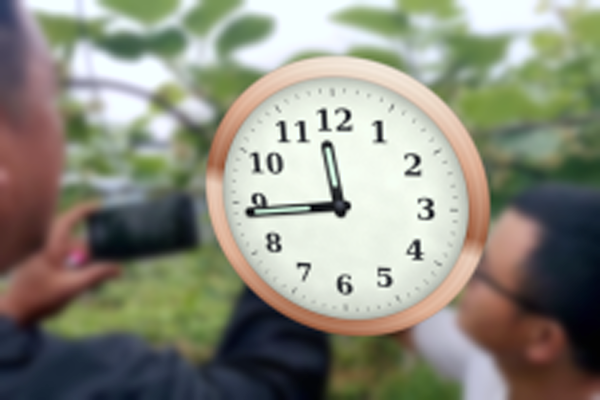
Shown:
**11:44**
